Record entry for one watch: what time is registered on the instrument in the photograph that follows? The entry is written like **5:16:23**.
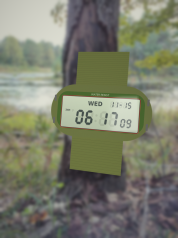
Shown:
**6:17:09**
